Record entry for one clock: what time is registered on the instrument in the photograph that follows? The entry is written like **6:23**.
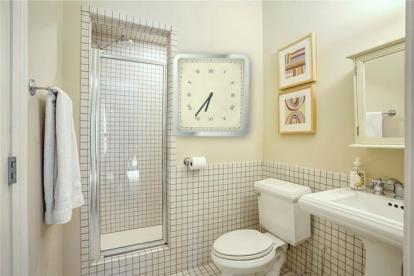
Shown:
**6:36**
